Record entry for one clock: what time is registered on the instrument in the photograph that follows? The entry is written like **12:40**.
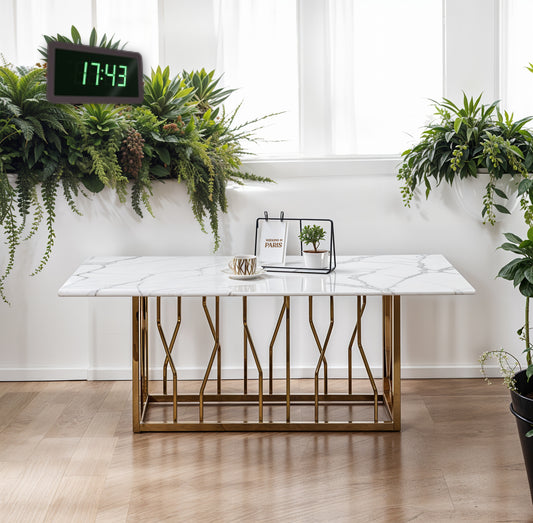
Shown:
**17:43**
